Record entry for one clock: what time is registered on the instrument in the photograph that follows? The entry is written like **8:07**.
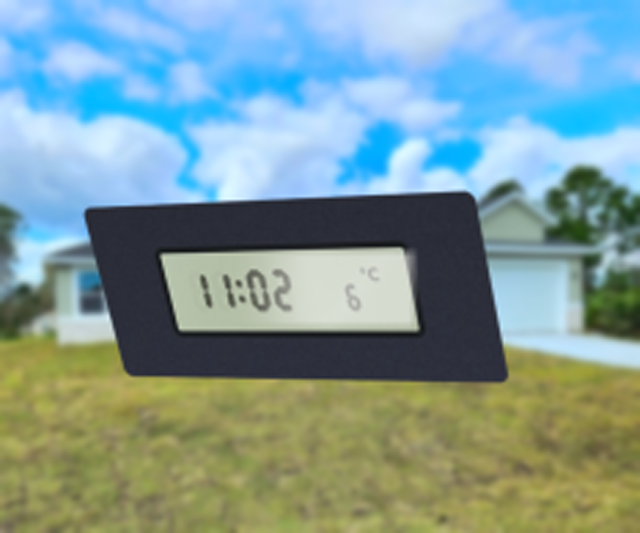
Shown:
**11:02**
